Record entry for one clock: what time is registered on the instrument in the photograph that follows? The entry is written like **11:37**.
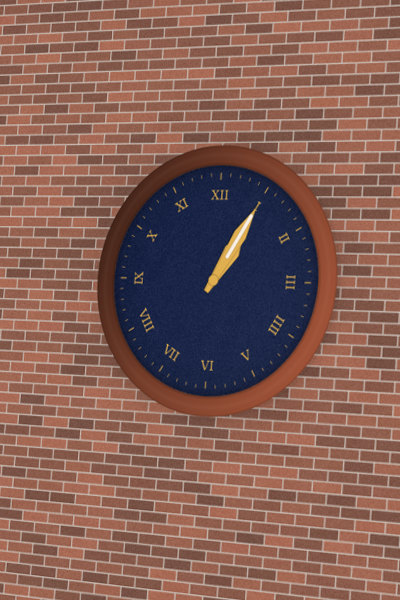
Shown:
**1:05**
